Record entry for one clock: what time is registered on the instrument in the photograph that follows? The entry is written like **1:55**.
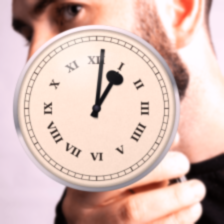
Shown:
**1:01**
